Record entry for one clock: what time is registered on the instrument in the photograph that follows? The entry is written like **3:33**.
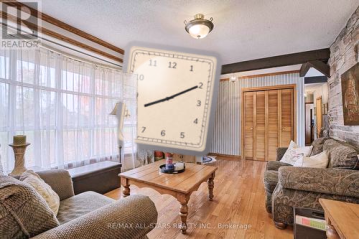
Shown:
**8:10**
